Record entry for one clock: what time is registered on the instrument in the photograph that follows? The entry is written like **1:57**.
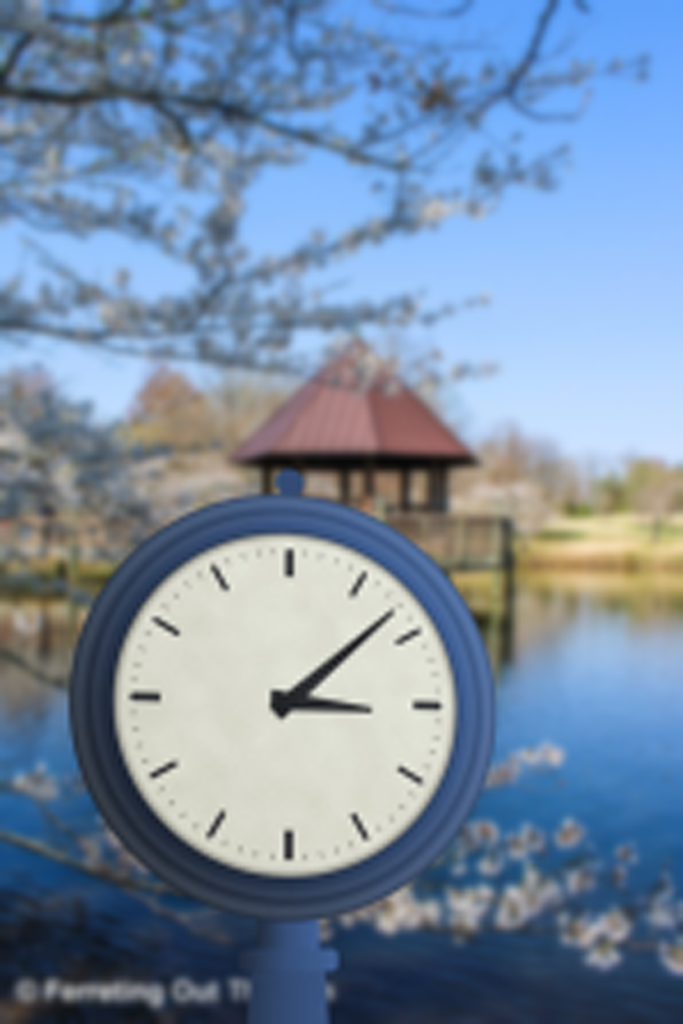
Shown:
**3:08**
